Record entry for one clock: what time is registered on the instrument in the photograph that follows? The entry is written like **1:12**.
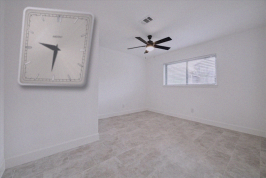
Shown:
**9:31**
